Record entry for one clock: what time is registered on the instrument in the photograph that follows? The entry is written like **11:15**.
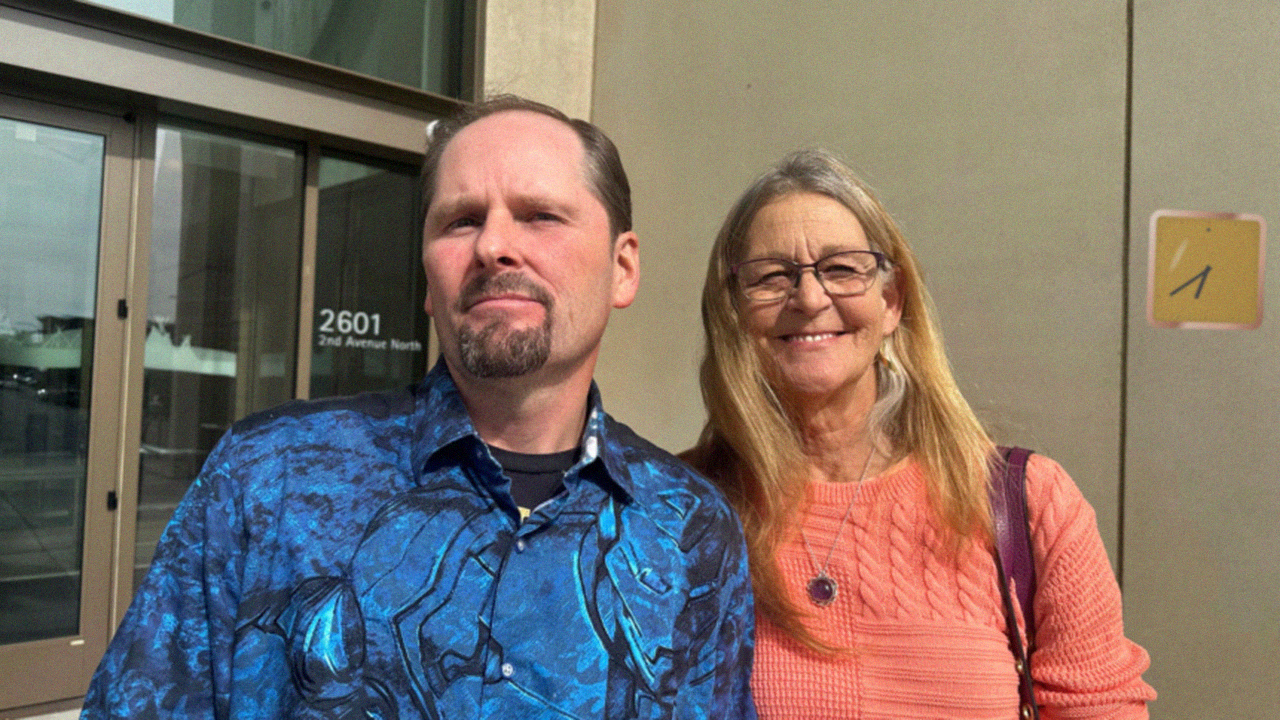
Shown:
**6:39**
